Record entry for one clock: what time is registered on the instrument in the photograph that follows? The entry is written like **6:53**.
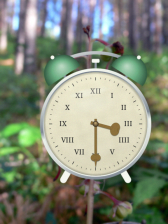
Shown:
**3:30**
